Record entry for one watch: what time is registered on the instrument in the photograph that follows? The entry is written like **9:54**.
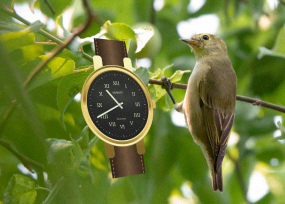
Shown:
**10:41**
